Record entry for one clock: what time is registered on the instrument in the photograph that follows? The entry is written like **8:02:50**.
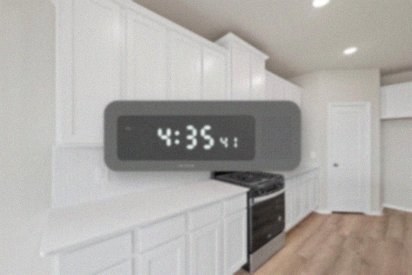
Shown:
**4:35:41**
